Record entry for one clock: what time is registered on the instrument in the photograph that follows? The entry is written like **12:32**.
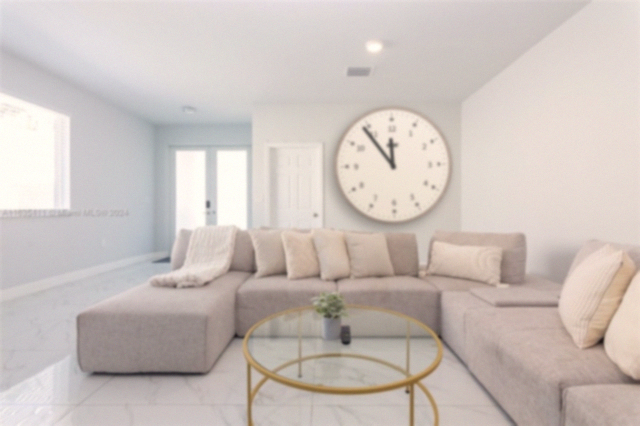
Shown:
**11:54**
